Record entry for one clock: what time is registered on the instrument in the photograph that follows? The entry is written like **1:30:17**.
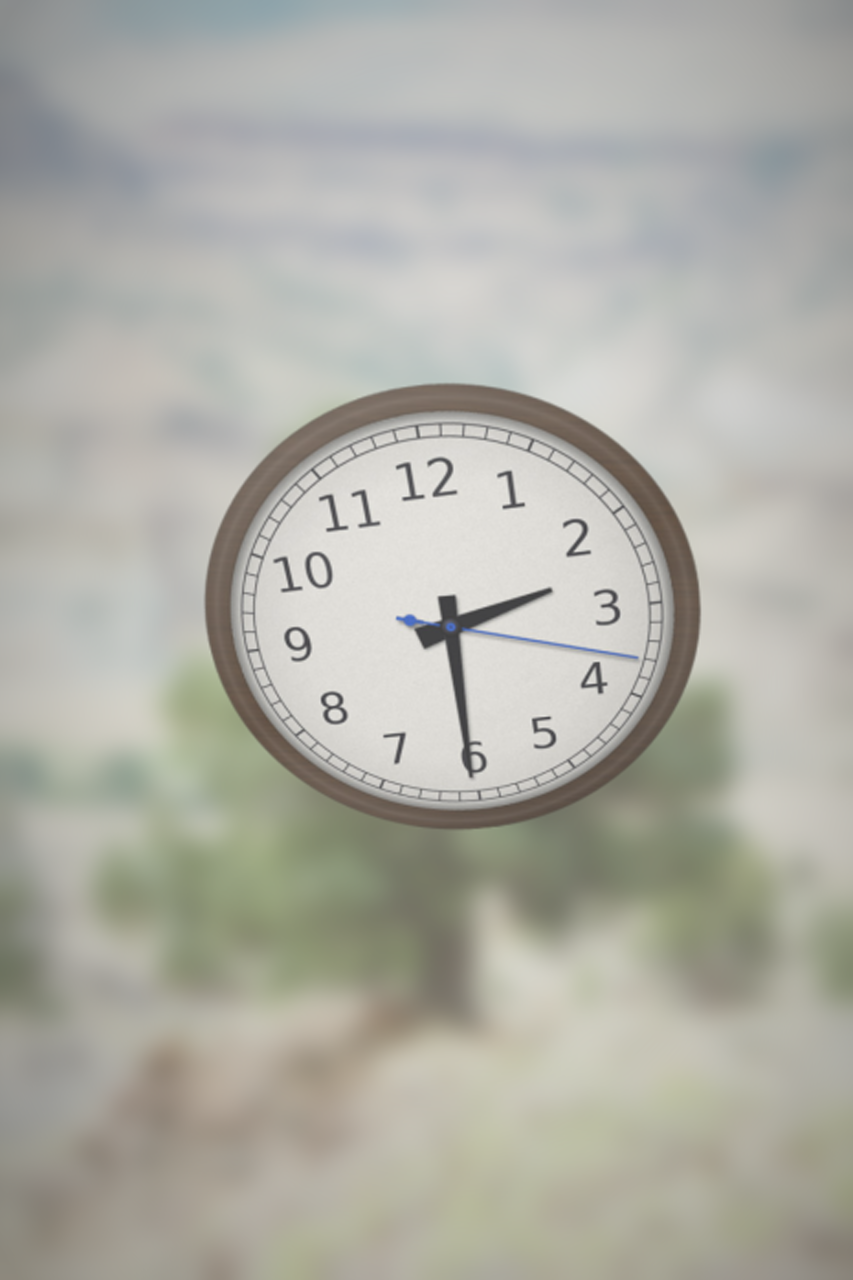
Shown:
**2:30:18**
